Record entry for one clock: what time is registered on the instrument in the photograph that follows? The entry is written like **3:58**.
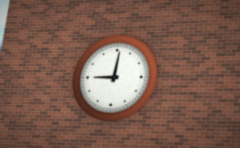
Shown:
**9:01**
